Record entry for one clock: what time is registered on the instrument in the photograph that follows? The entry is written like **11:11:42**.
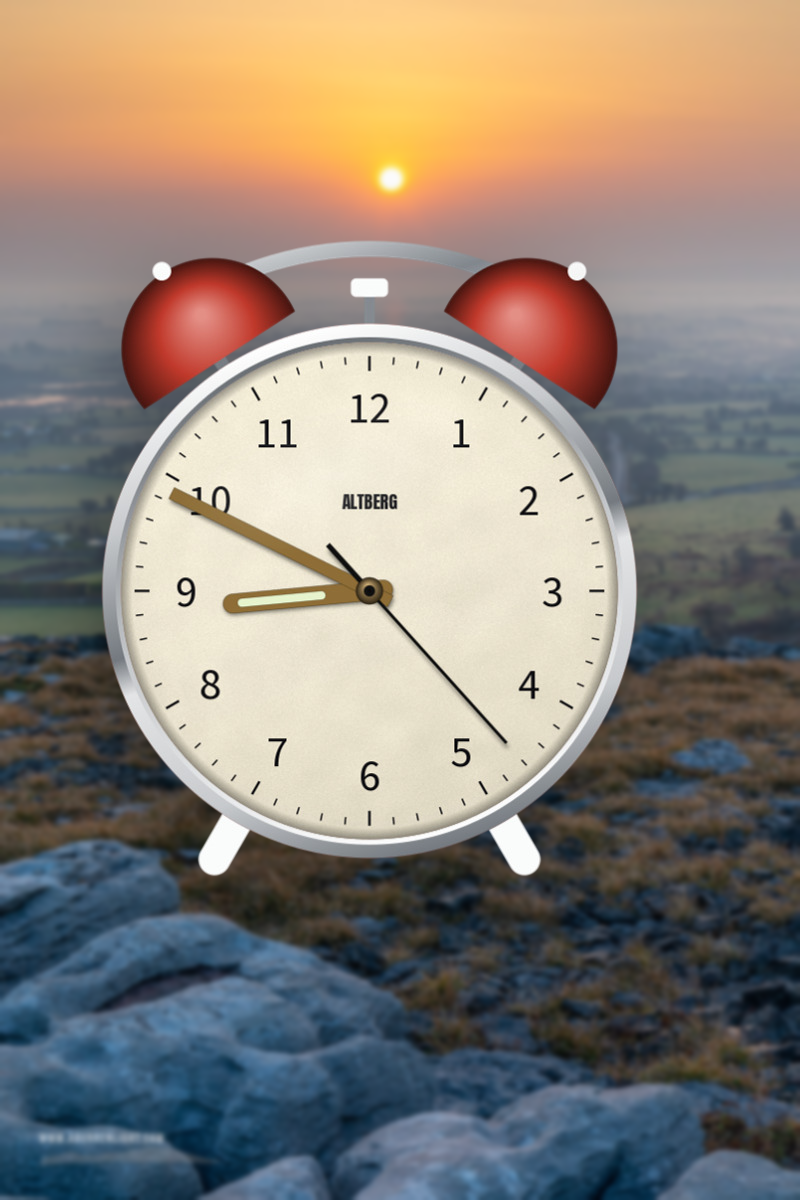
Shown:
**8:49:23**
